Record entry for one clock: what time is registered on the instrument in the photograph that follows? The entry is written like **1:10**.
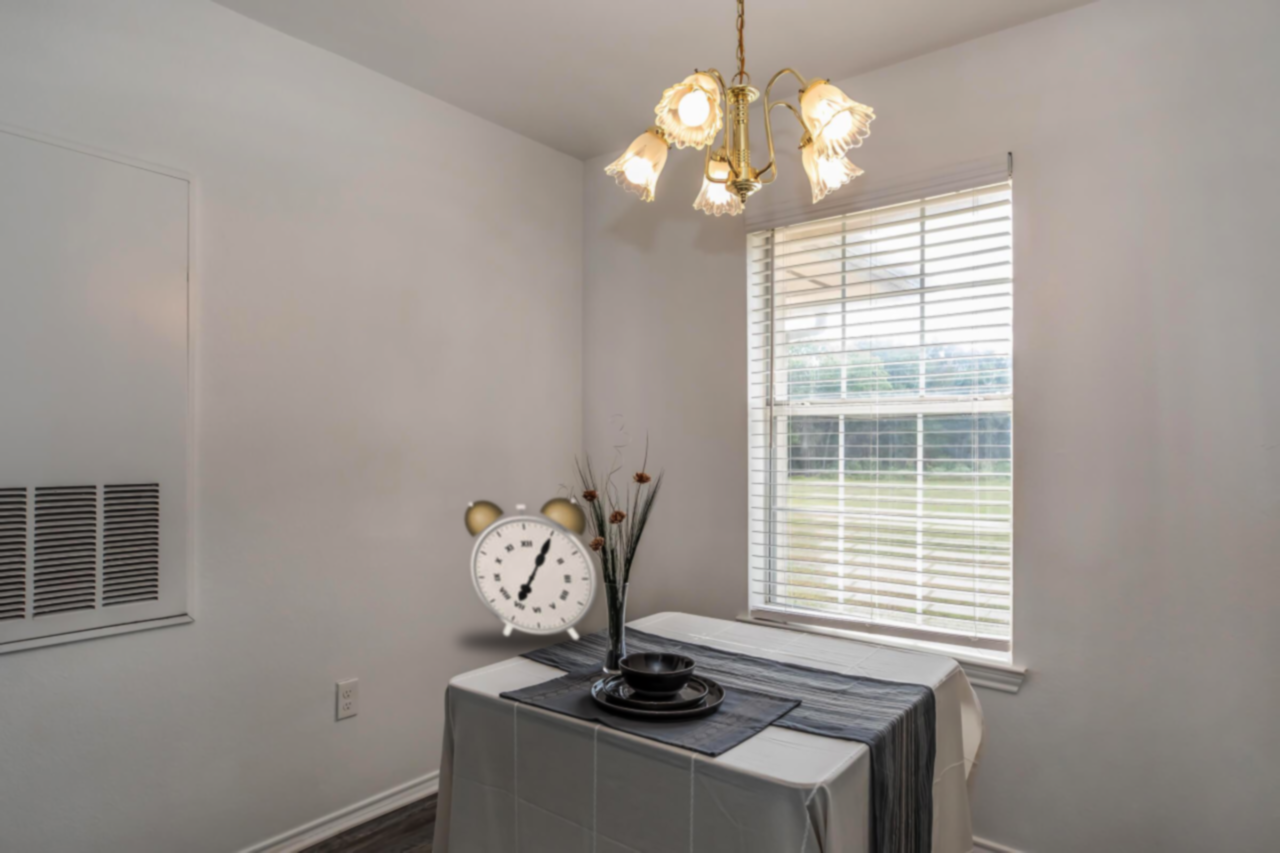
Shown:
**7:05**
